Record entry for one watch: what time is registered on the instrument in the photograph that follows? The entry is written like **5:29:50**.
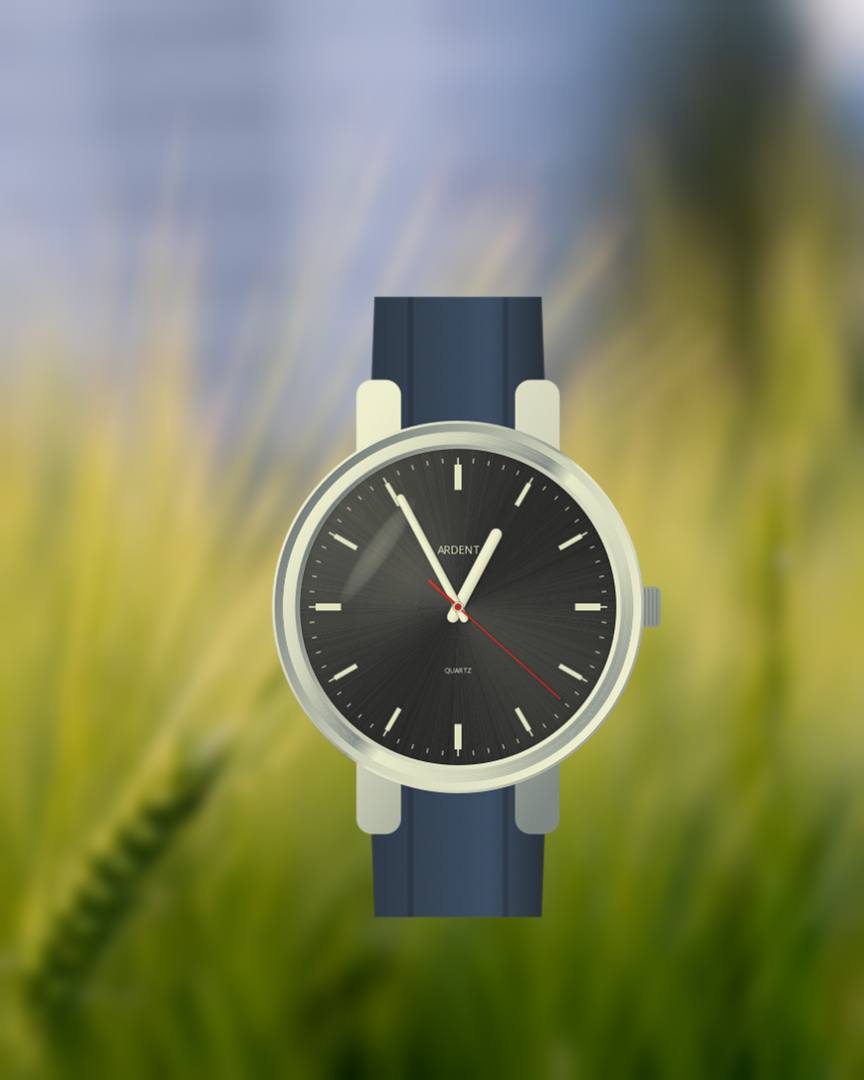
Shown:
**12:55:22**
